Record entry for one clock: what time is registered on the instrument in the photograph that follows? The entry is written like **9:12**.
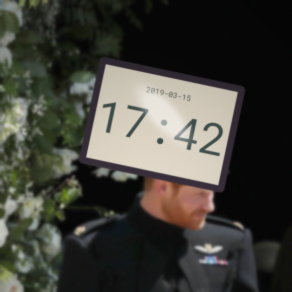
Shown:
**17:42**
